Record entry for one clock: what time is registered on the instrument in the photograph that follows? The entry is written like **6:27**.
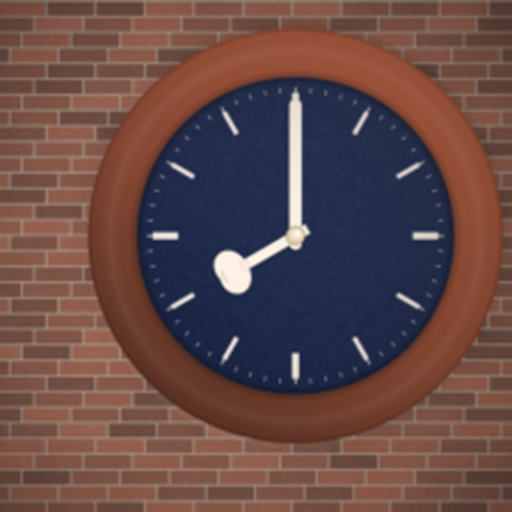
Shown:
**8:00**
